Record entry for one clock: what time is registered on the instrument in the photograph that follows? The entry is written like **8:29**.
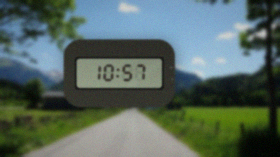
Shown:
**10:57**
